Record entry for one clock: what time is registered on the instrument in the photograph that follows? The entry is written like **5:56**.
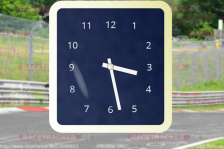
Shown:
**3:28**
